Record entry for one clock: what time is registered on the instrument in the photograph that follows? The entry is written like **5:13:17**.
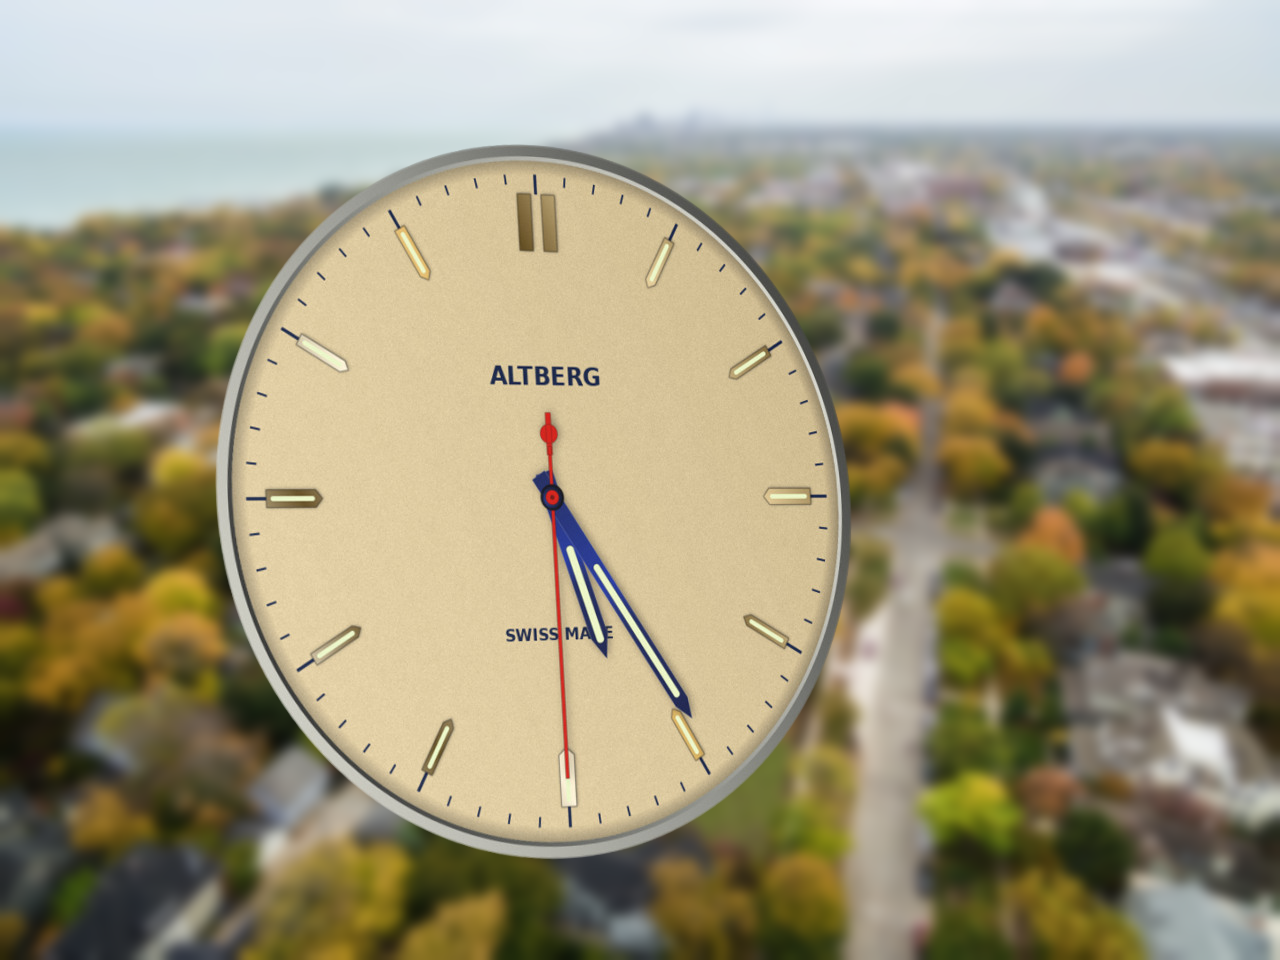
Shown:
**5:24:30**
